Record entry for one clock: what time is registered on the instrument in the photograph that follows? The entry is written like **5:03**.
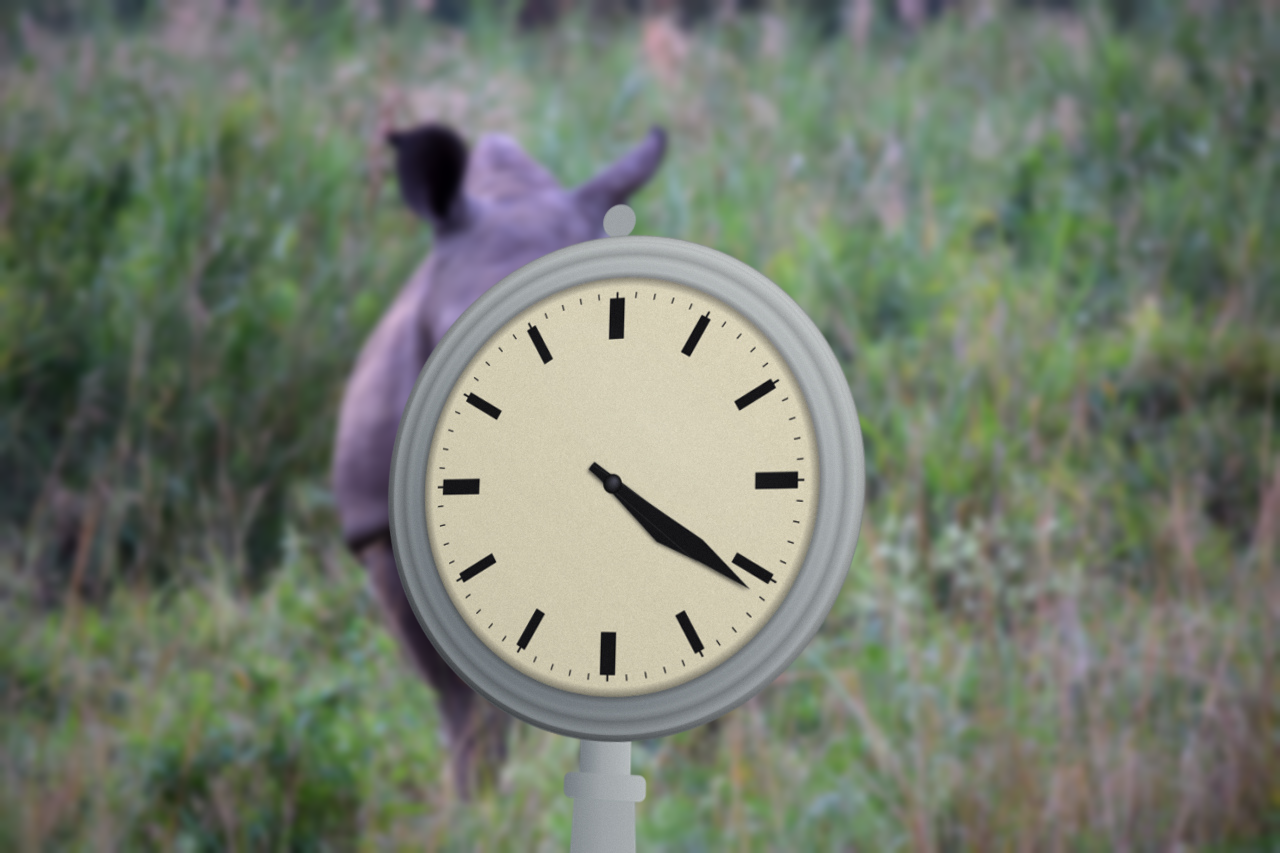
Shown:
**4:21**
